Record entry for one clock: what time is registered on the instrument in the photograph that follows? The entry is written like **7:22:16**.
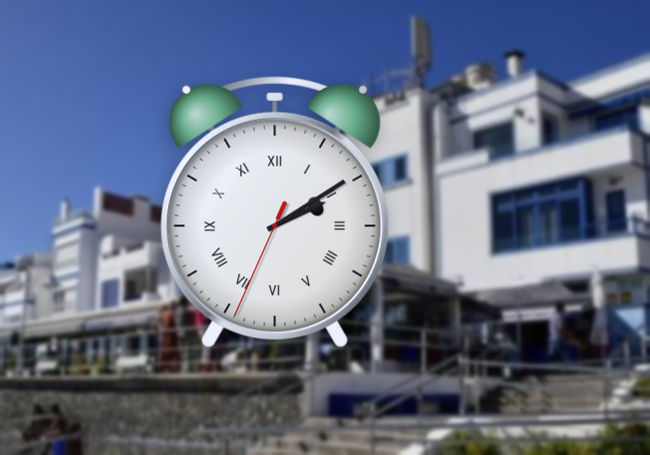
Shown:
**2:09:34**
